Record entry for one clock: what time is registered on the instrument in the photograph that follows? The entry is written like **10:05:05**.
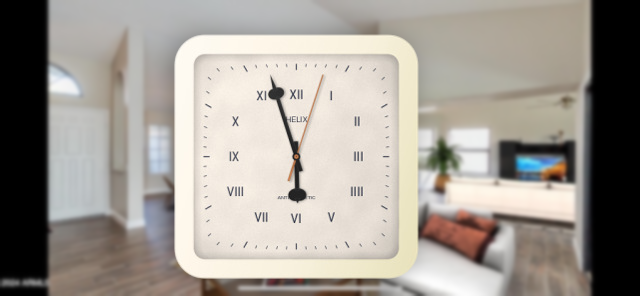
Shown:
**5:57:03**
